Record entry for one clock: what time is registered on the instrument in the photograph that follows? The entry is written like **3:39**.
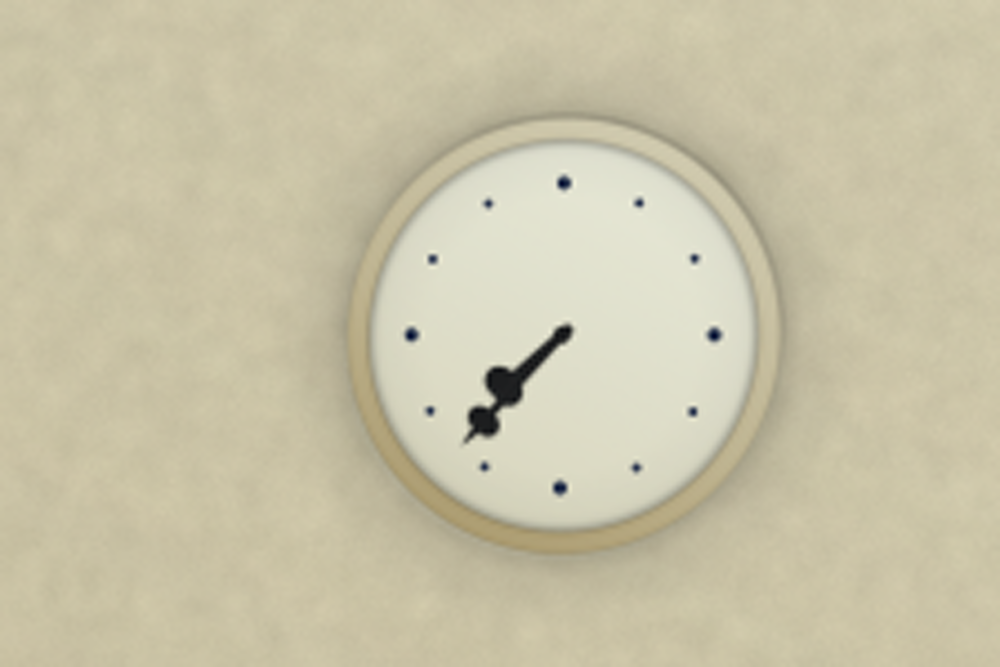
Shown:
**7:37**
